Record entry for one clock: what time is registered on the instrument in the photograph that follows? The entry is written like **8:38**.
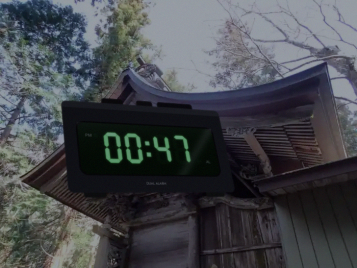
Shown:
**0:47**
